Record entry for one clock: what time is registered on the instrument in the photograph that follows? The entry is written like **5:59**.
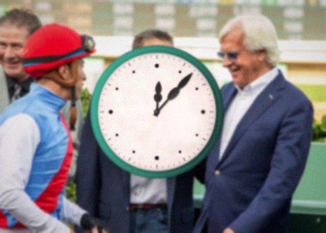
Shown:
**12:07**
